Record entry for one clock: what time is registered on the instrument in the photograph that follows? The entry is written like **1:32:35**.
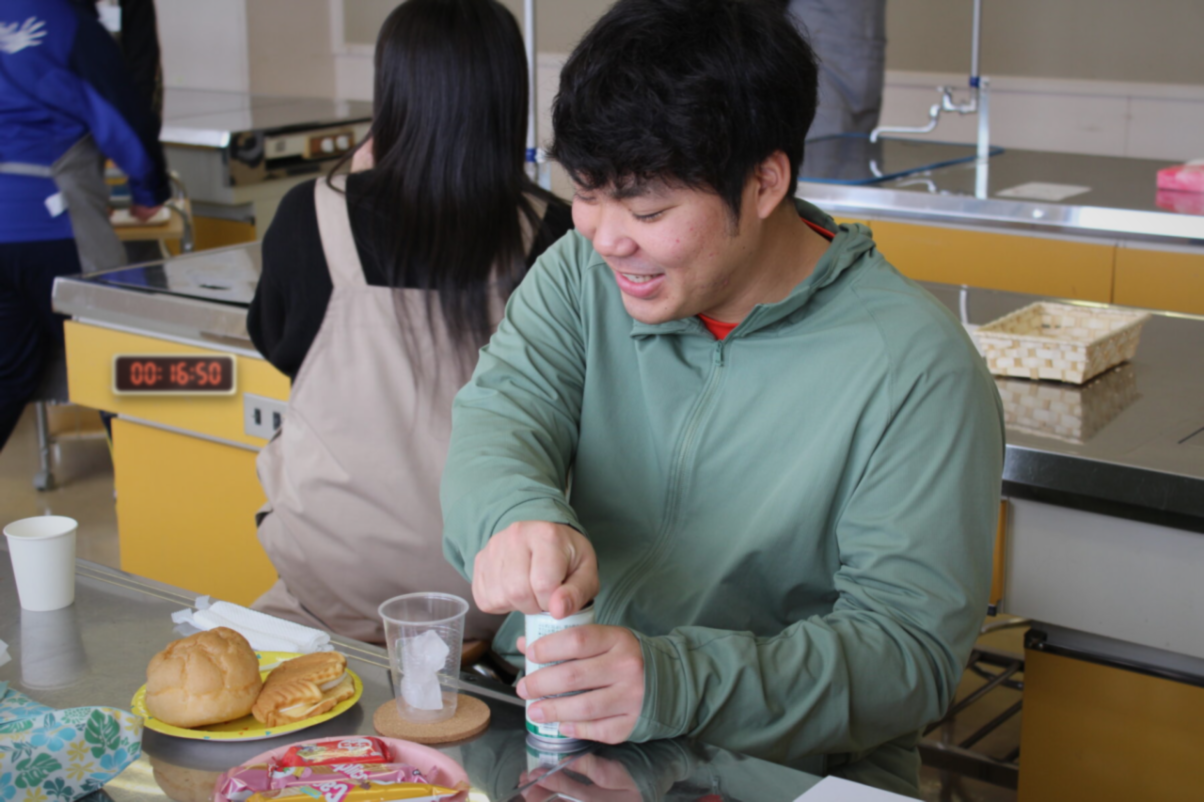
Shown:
**0:16:50**
